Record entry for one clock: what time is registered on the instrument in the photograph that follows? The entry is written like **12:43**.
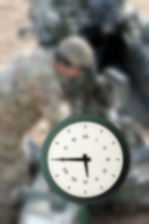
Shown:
**5:45**
